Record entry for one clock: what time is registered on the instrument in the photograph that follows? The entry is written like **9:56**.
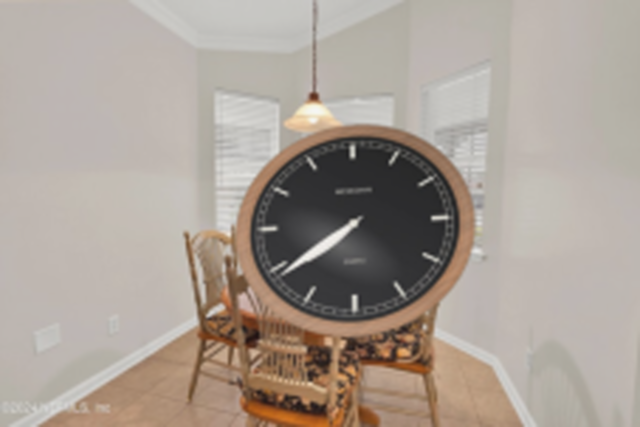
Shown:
**7:39**
